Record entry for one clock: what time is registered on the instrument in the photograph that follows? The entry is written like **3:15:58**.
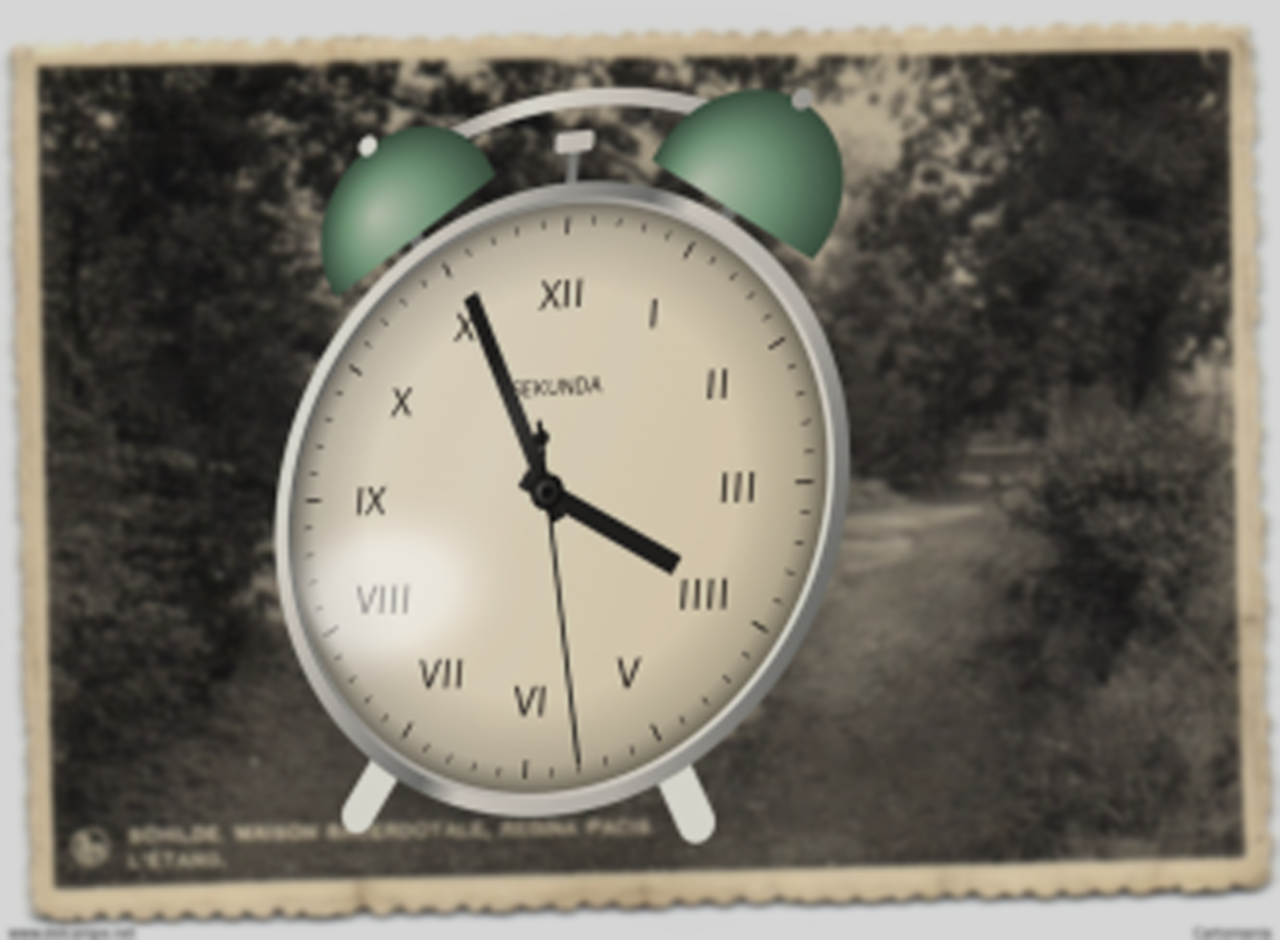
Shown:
**3:55:28**
